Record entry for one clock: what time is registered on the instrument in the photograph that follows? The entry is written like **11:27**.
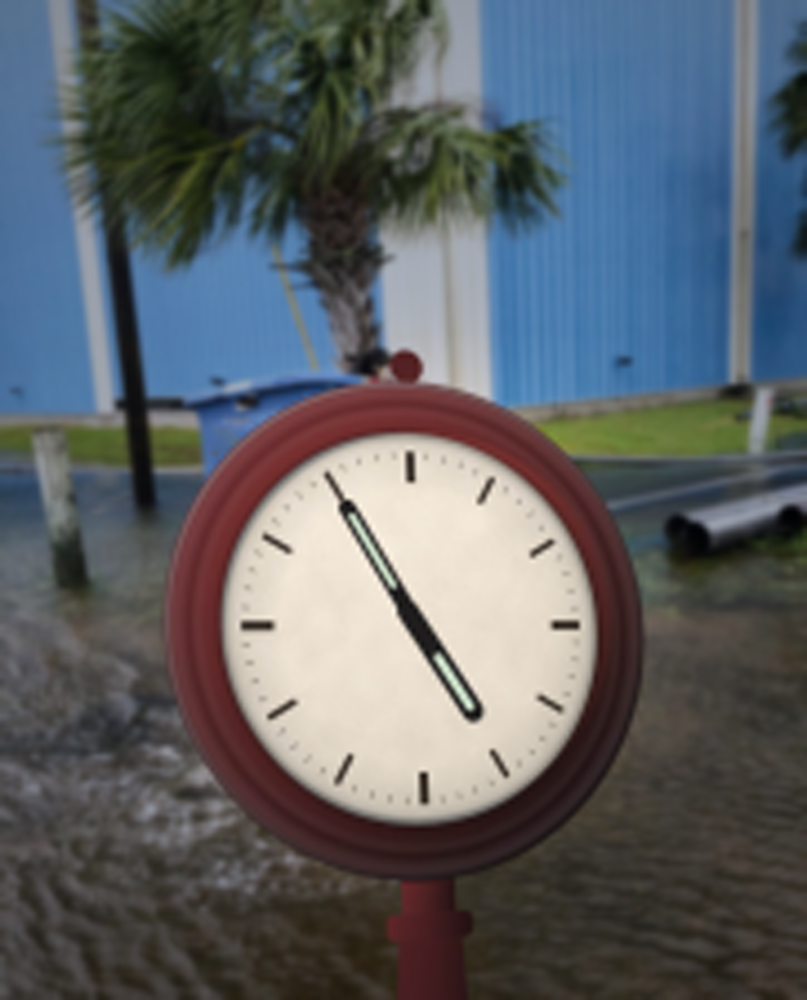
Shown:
**4:55**
